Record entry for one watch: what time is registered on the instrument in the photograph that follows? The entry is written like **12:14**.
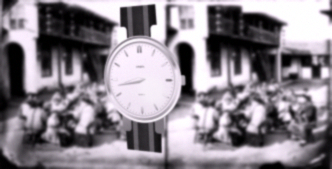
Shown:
**8:43**
